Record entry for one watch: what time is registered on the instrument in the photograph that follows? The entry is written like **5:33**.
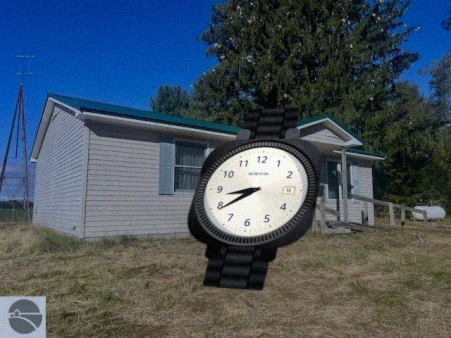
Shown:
**8:39**
